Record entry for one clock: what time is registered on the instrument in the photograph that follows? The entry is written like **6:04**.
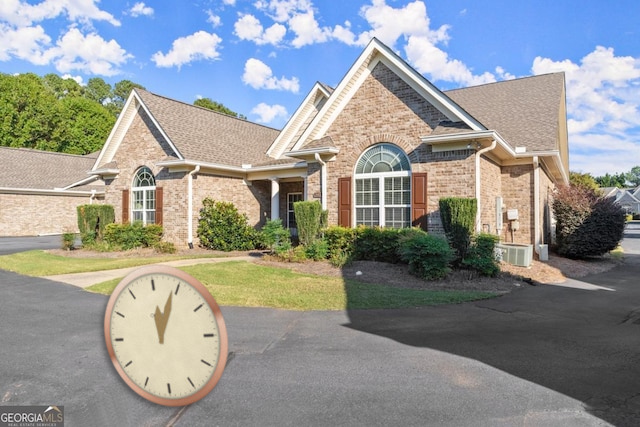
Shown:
**12:04**
